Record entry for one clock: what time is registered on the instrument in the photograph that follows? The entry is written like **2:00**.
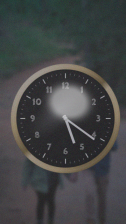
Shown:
**5:21**
